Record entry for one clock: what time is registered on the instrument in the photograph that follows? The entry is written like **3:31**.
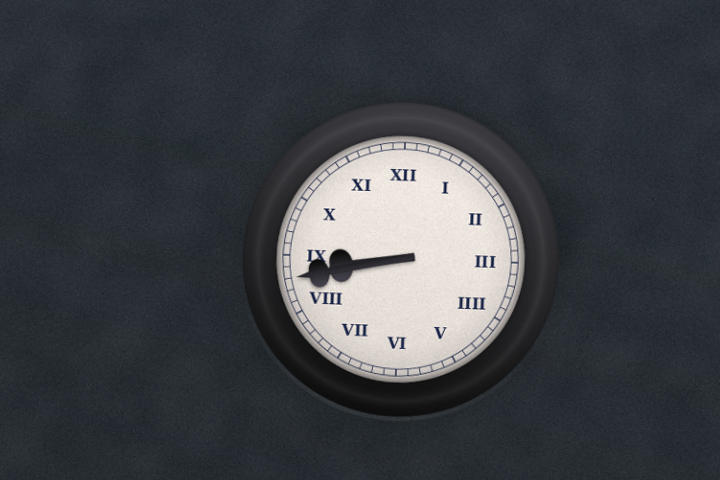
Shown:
**8:43**
